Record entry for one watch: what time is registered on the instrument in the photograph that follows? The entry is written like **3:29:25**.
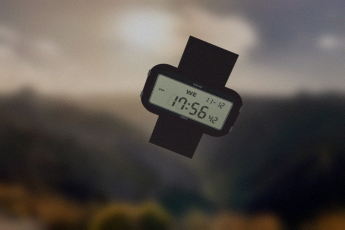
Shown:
**17:56:42**
